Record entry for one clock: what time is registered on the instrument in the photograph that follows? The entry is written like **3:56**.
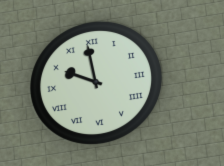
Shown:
**9:59**
